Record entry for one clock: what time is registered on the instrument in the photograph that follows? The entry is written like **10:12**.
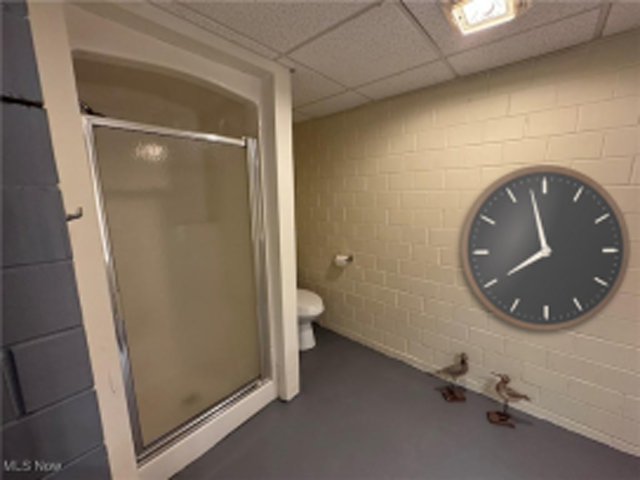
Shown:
**7:58**
